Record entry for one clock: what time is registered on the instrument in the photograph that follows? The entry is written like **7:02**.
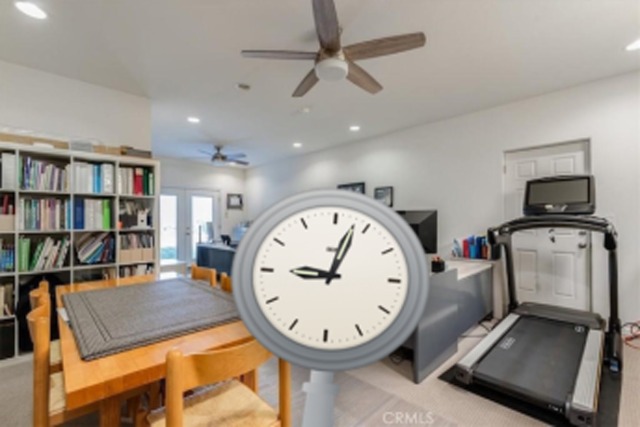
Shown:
**9:03**
